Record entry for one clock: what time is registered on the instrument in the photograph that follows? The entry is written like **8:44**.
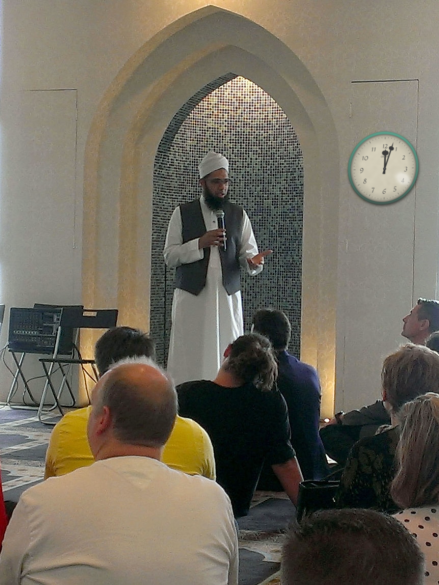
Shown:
**12:03**
